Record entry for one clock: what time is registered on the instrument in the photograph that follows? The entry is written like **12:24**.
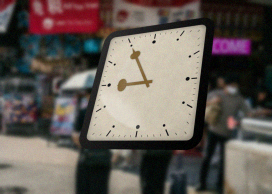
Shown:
**8:55**
